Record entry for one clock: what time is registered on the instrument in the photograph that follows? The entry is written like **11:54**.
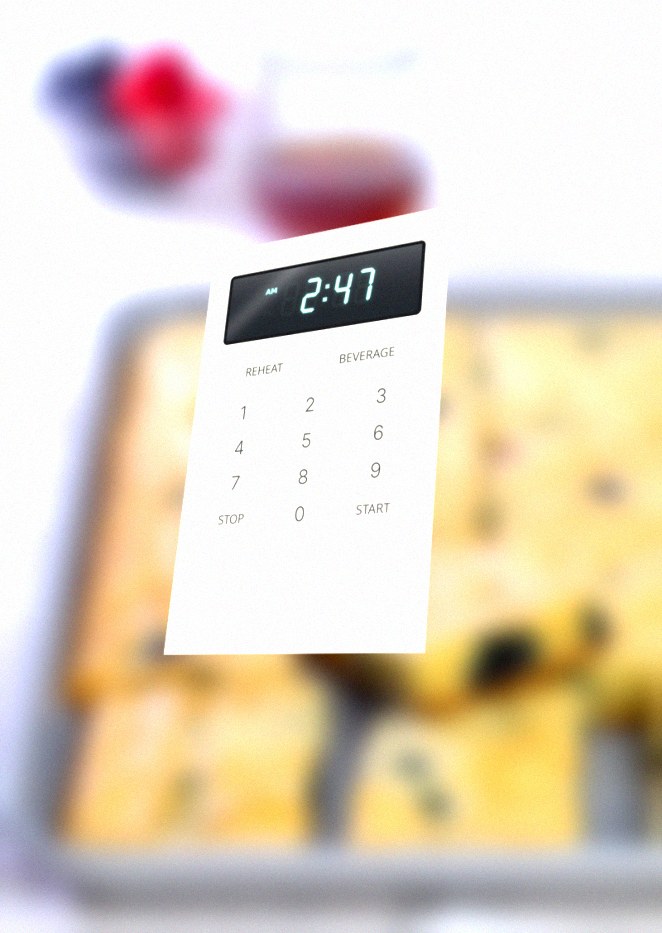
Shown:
**2:47**
